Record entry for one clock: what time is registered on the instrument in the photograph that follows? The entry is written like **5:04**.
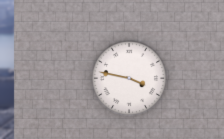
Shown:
**3:47**
